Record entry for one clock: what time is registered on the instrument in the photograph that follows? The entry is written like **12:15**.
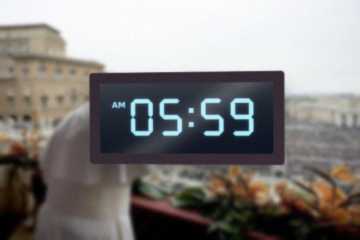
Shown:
**5:59**
